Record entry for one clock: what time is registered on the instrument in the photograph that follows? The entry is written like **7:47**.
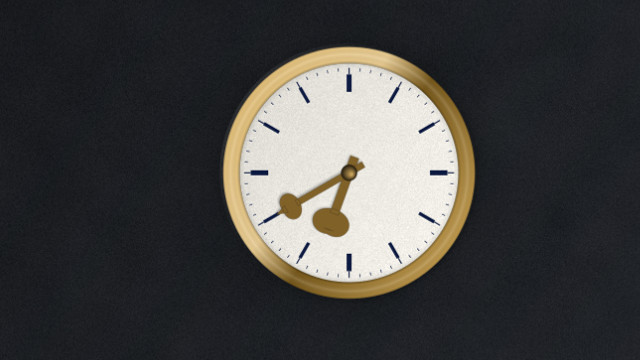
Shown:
**6:40**
